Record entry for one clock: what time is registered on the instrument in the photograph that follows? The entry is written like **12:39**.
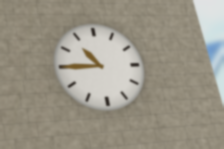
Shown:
**10:45**
